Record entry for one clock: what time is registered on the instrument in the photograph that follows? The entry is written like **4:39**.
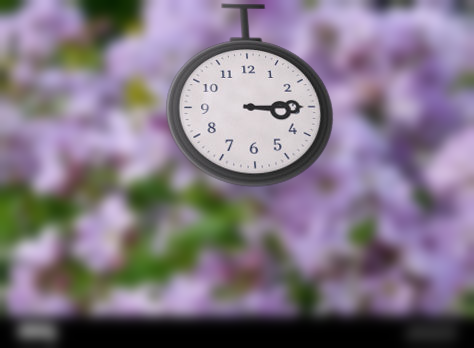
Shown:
**3:15**
